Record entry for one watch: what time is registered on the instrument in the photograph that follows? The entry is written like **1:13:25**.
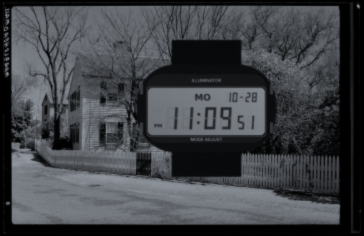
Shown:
**11:09:51**
